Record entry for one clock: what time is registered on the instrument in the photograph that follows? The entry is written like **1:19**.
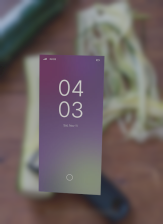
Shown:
**4:03**
